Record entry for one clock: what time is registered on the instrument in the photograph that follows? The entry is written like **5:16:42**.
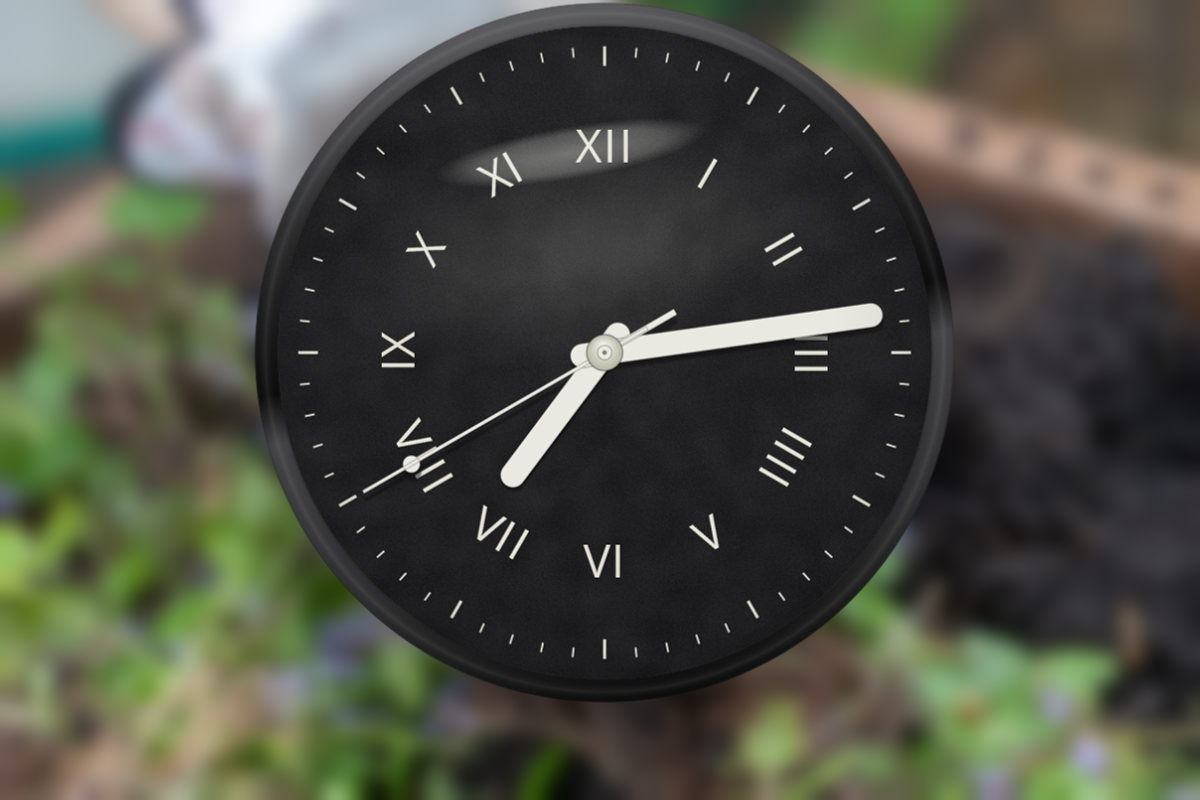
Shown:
**7:13:40**
